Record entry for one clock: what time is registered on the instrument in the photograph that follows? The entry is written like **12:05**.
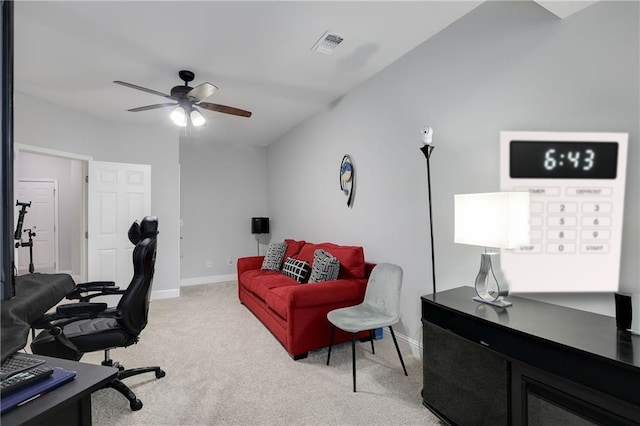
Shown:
**6:43**
